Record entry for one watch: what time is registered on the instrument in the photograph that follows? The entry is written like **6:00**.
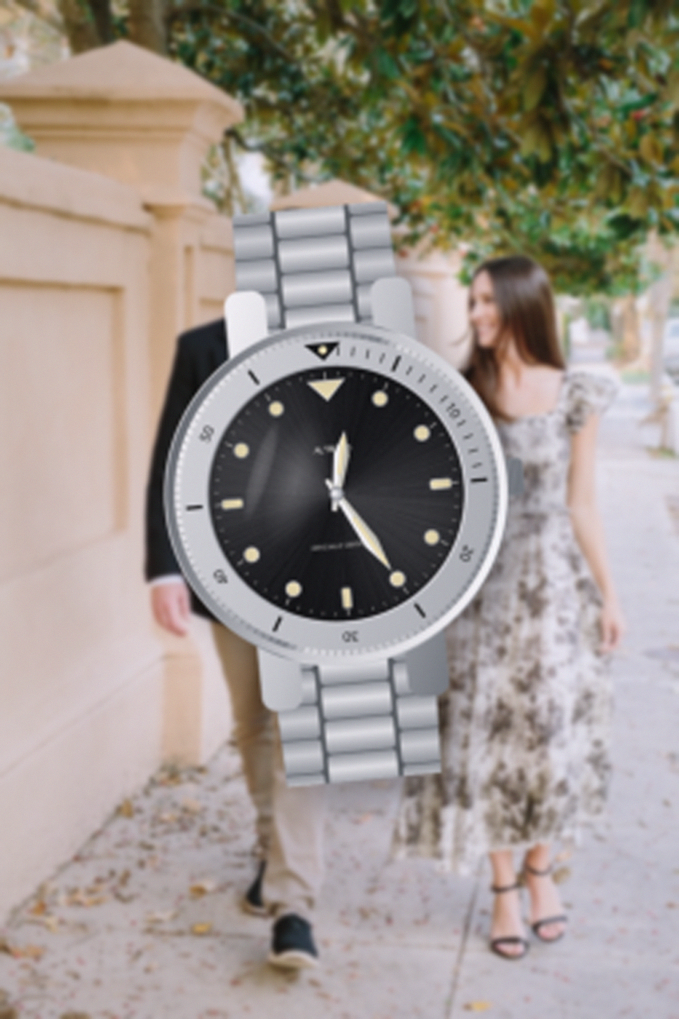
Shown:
**12:25**
